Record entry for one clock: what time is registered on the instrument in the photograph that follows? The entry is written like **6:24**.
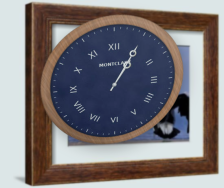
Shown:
**1:05**
